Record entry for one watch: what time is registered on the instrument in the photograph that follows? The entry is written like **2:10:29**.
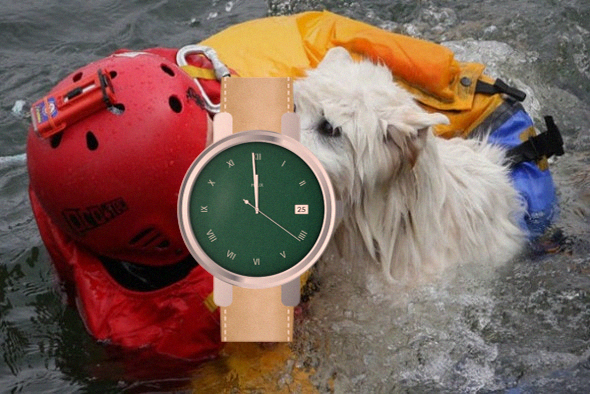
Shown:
**11:59:21**
